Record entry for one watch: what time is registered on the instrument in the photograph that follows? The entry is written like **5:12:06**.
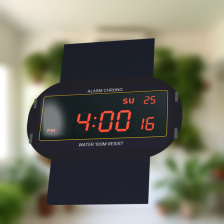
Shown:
**4:00:16**
